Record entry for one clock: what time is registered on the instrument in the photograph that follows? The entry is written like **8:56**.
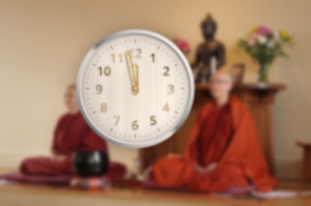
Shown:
**11:58**
